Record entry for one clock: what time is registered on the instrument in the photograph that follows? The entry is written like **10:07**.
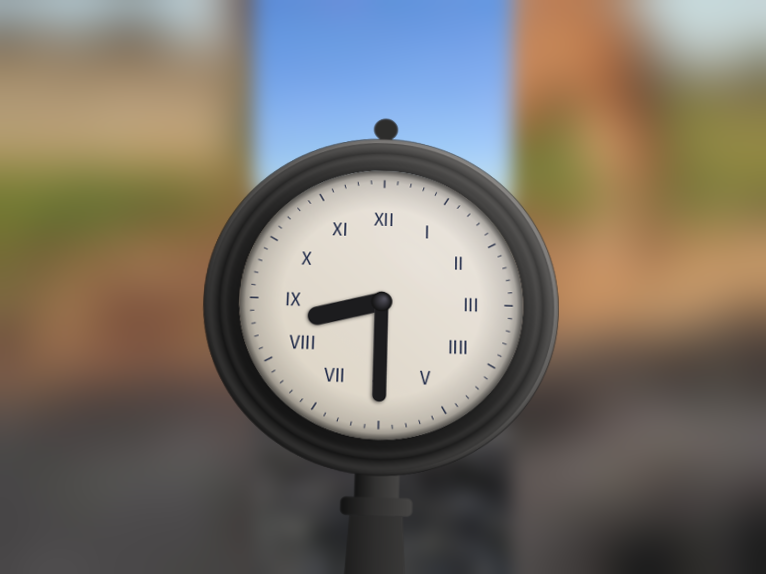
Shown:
**8:30**
